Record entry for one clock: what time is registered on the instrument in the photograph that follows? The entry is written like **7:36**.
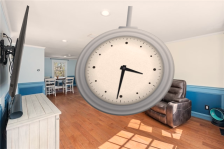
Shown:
**3:31**
